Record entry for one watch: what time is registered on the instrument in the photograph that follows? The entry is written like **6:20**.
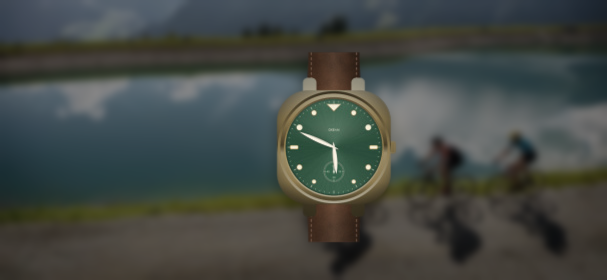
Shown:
**5:49**
